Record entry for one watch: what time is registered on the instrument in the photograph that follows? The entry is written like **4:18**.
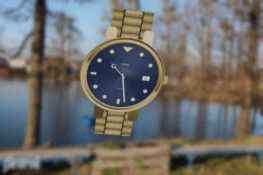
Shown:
**10:28**
